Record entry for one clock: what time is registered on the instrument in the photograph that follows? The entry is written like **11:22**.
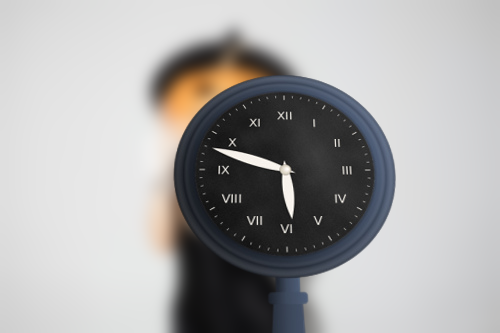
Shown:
**5:48**
